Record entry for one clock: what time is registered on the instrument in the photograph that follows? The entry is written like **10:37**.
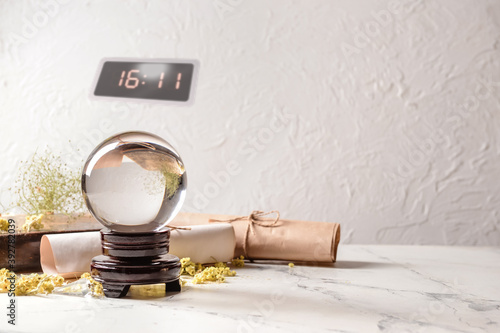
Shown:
**16:11**
